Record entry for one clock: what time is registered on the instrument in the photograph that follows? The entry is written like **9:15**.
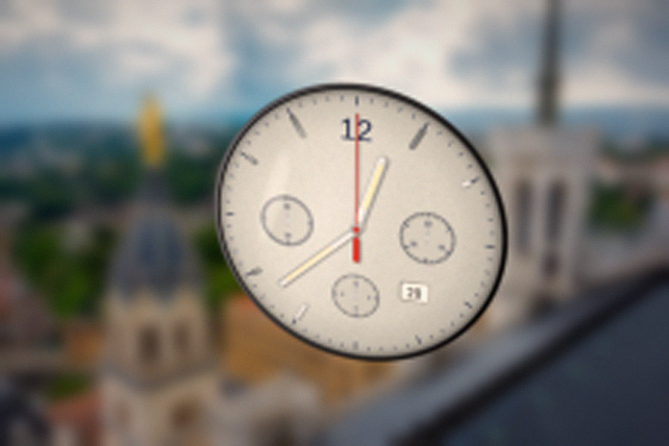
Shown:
**12:38**
